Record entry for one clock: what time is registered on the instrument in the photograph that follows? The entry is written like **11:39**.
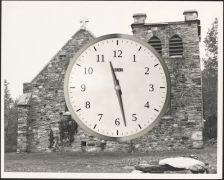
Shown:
**11:28**
